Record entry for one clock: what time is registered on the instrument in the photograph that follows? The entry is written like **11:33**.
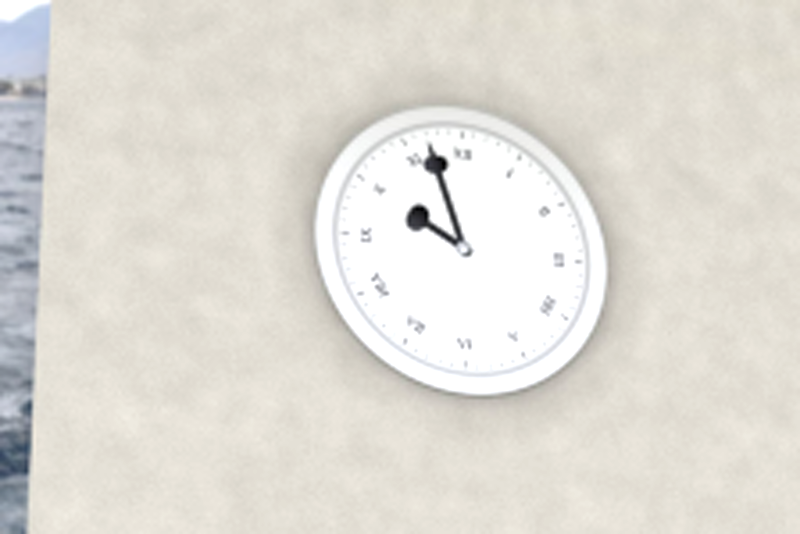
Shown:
**9:57**
